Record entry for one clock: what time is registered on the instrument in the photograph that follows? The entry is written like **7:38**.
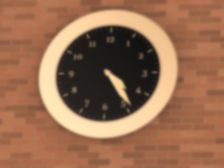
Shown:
**4:24**
